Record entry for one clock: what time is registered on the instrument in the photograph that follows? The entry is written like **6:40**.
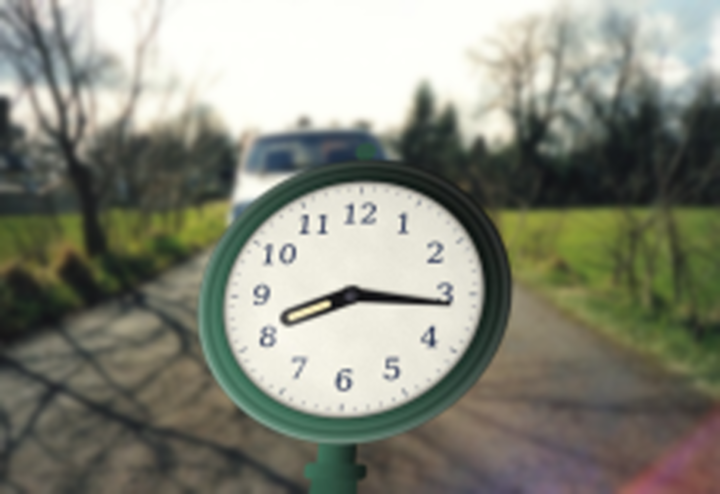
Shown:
**8:16**
